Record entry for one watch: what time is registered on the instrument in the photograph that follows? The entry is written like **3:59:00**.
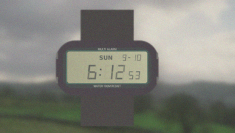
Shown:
**6:12:53**
